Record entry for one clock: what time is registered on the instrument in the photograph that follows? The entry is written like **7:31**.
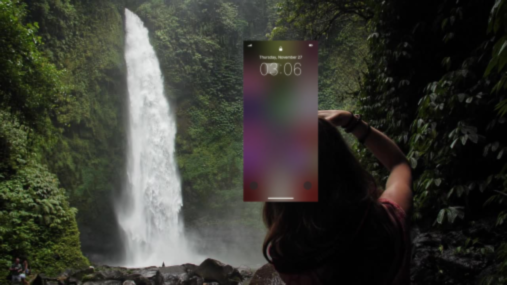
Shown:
**3:06**
